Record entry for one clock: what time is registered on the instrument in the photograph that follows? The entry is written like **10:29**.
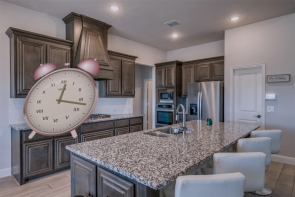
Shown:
**12:17**
